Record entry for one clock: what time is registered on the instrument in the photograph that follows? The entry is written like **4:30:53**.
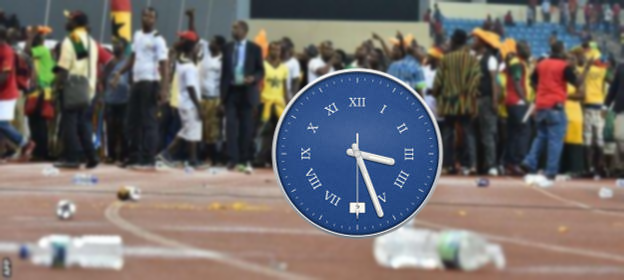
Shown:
**3:26:30**
